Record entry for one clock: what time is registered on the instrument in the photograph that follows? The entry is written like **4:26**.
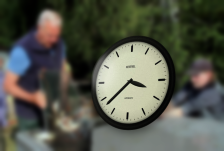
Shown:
**3:38**
